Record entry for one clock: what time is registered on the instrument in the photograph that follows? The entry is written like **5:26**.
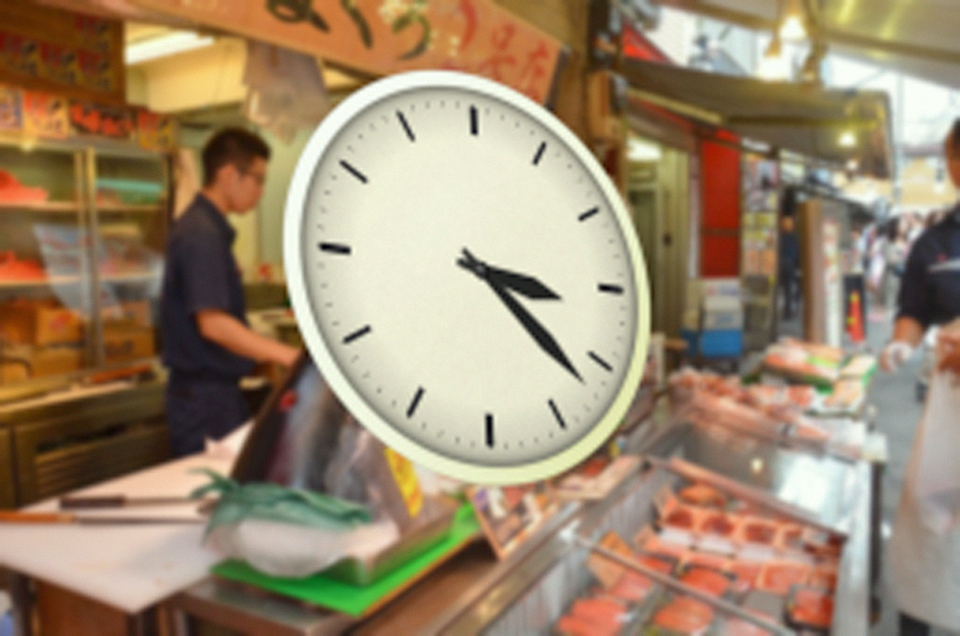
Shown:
**3:22**
